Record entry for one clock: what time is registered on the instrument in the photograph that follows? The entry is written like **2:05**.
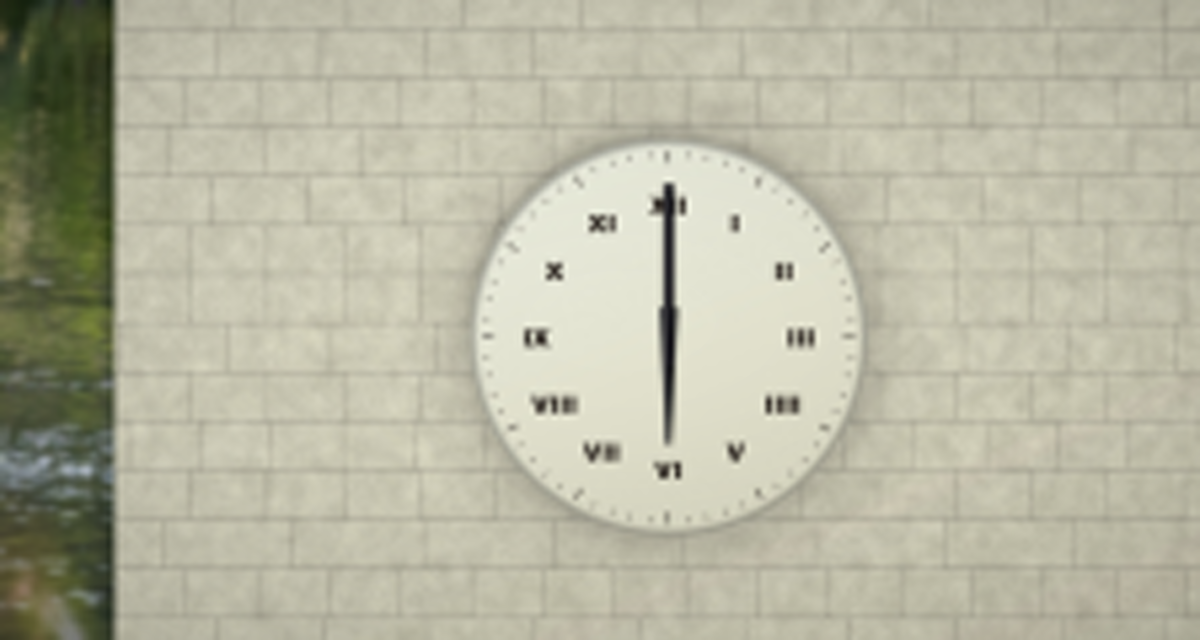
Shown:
**6:00**
